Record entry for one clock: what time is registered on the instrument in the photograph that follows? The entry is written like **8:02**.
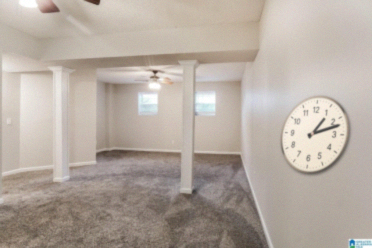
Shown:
**1:12**
